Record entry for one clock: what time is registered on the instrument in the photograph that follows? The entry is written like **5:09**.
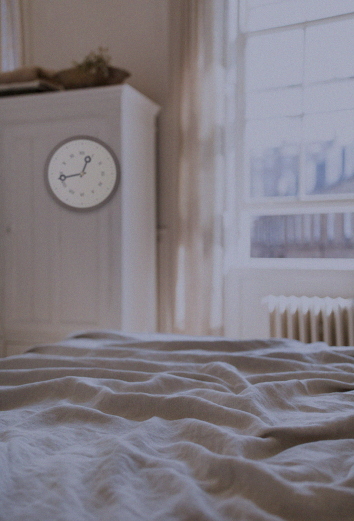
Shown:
**12:43**
